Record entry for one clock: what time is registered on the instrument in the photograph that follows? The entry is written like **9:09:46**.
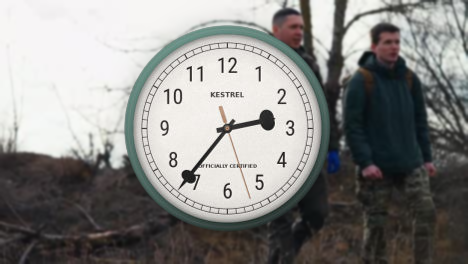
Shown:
**2:36:27**
